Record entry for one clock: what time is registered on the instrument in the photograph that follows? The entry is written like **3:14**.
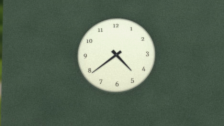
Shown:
**4:39**
